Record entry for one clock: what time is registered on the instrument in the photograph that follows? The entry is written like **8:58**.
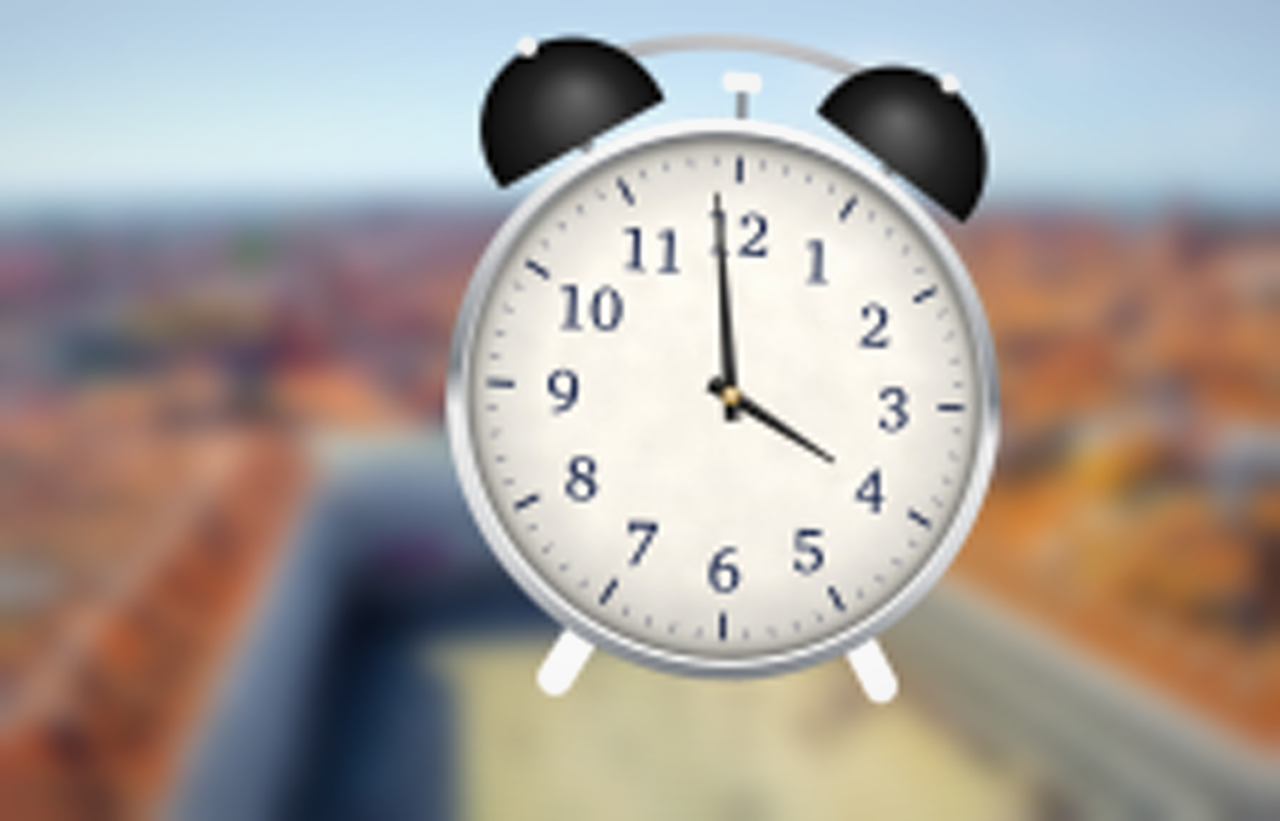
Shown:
**3:59**
